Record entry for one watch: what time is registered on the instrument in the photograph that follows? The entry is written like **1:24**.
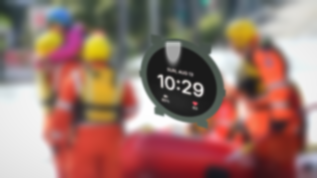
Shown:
**10:29**
